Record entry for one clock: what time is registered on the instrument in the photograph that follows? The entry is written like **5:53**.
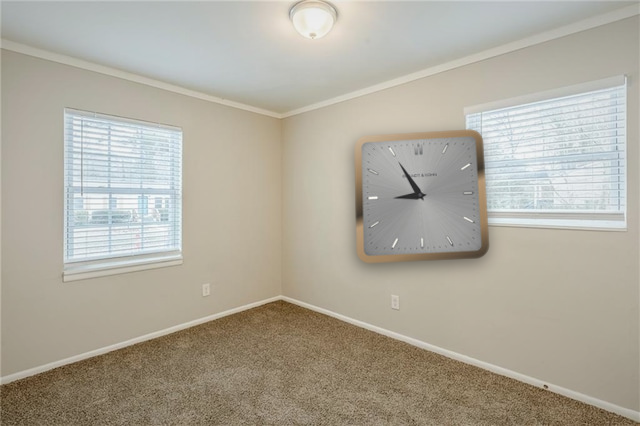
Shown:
**8:55**
